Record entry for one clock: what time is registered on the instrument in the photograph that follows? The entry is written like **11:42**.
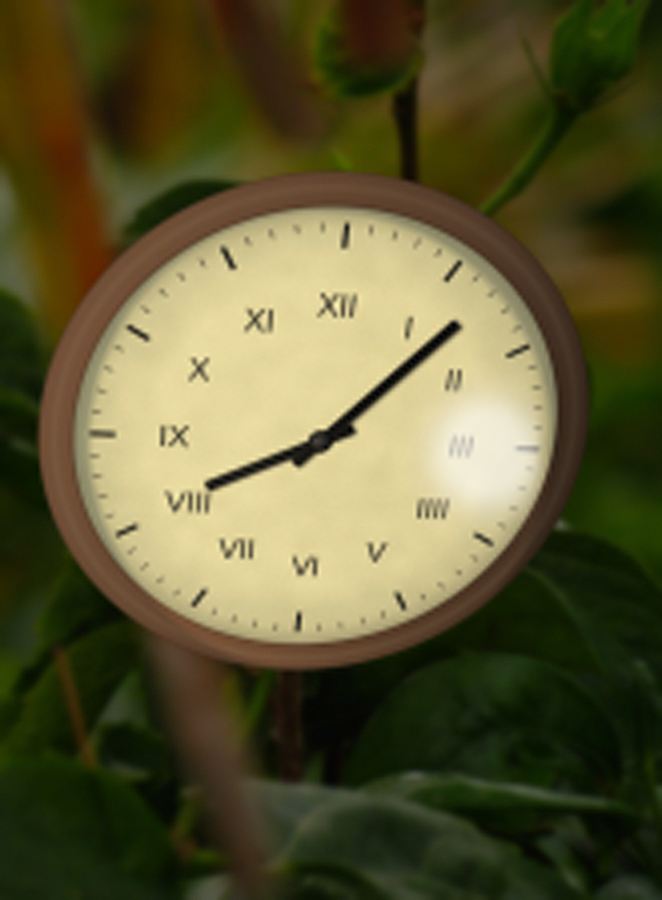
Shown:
**8:07**
